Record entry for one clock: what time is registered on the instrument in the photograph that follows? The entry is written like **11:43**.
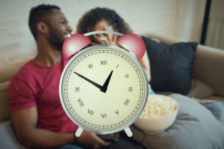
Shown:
**12:50**
